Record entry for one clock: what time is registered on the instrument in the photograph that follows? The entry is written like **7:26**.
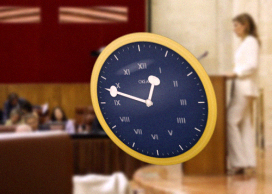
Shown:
**12:48**
